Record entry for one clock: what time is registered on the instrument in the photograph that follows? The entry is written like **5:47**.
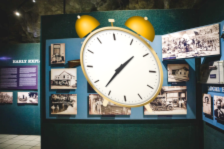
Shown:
**1:37**
